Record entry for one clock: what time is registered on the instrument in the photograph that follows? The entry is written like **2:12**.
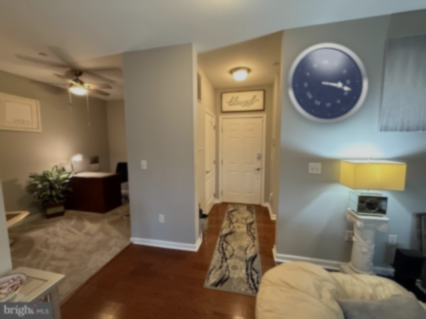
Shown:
**3:18**
